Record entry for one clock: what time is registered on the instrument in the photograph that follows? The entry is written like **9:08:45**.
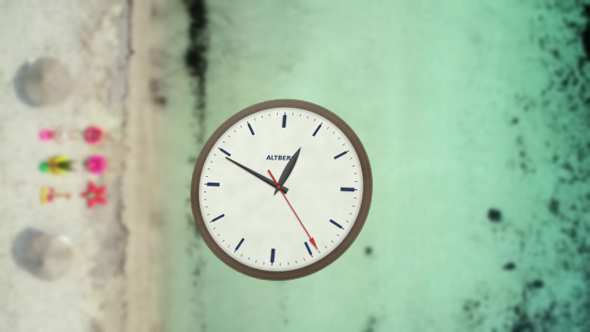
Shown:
**12:49:24**
